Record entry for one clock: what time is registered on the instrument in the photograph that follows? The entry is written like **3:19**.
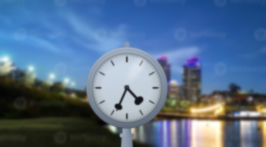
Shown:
**4:34**
